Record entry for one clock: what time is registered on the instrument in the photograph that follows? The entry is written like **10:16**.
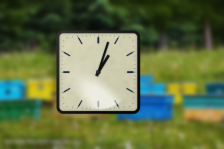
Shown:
**1:03**
